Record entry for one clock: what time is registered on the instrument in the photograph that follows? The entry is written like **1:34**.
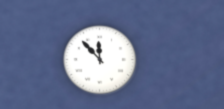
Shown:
**11:53**
